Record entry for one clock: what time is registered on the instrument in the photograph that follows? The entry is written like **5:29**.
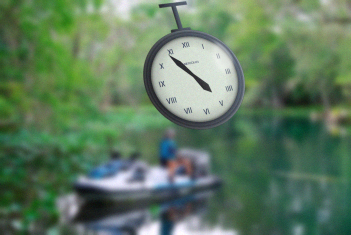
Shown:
**4:54**
